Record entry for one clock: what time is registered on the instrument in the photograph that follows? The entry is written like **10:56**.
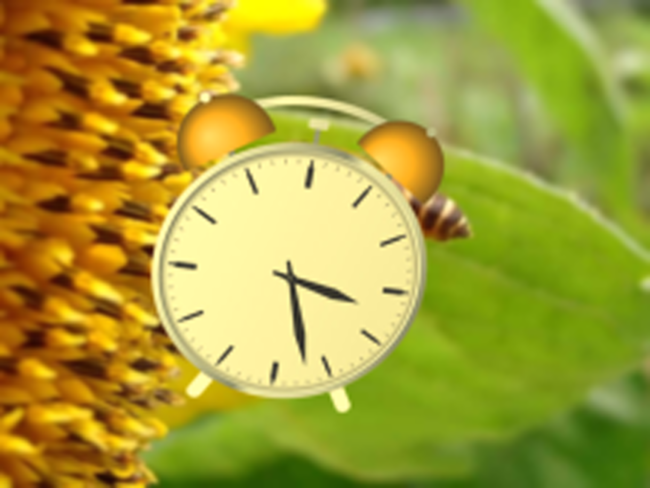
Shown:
**3:27**
